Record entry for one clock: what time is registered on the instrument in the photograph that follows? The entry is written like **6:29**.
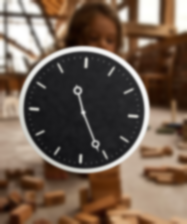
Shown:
**11:26**
